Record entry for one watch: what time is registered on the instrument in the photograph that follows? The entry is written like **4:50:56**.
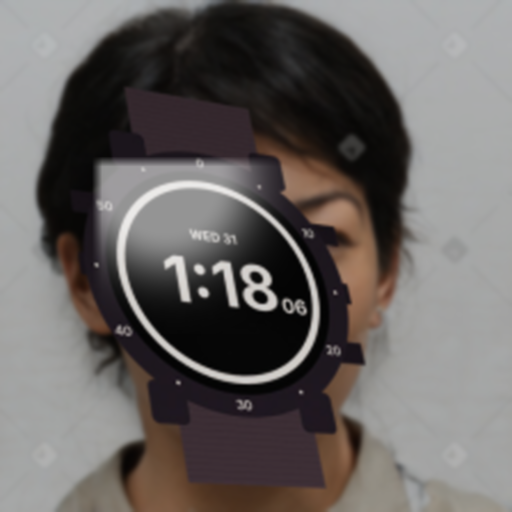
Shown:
**1:18:06**
